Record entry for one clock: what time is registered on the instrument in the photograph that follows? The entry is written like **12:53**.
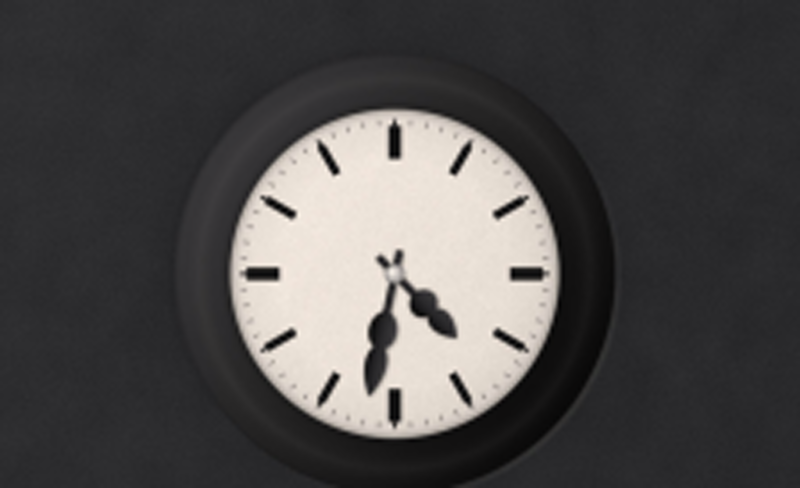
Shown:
**4:32**
